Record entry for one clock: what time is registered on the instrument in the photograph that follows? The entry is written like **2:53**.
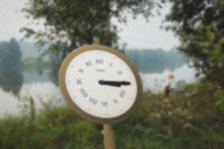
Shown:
**3:15**
